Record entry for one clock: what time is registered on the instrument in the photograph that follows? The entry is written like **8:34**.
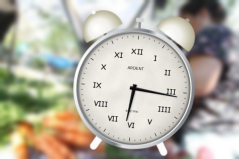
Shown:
**6:16**
